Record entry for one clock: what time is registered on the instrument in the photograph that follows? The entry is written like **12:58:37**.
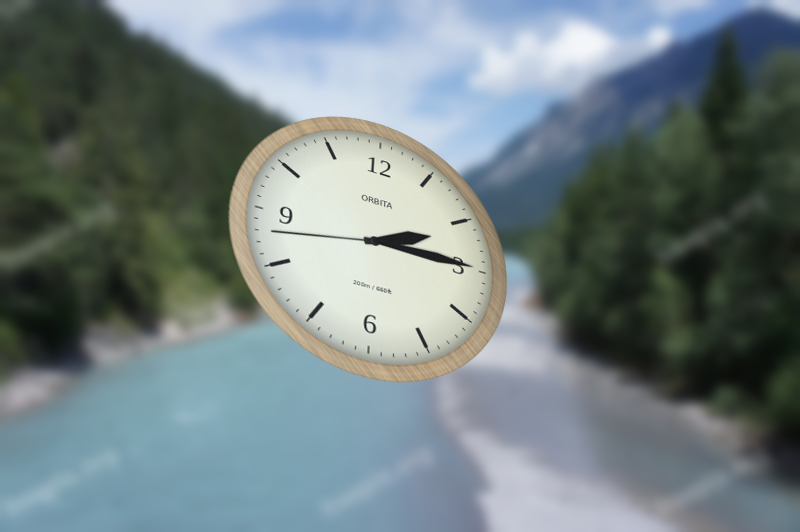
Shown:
**2:14:43**
